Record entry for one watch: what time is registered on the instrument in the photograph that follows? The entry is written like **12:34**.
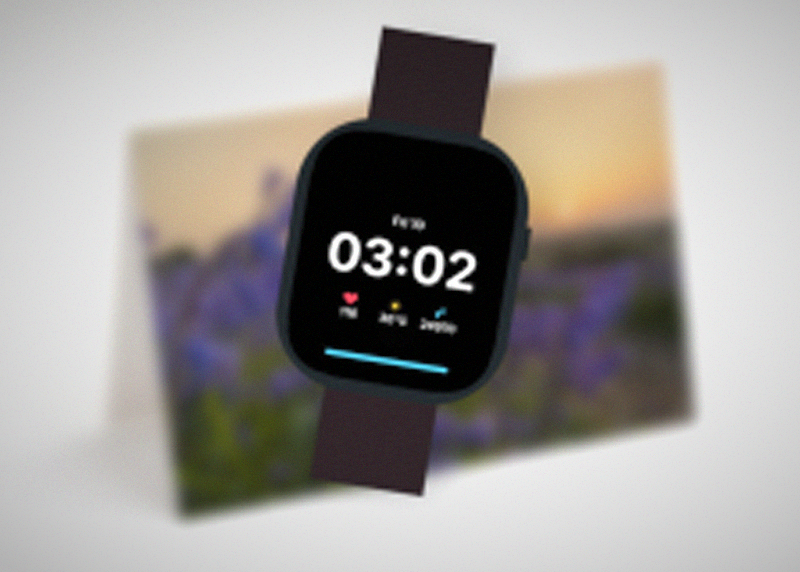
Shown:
**3:02**
